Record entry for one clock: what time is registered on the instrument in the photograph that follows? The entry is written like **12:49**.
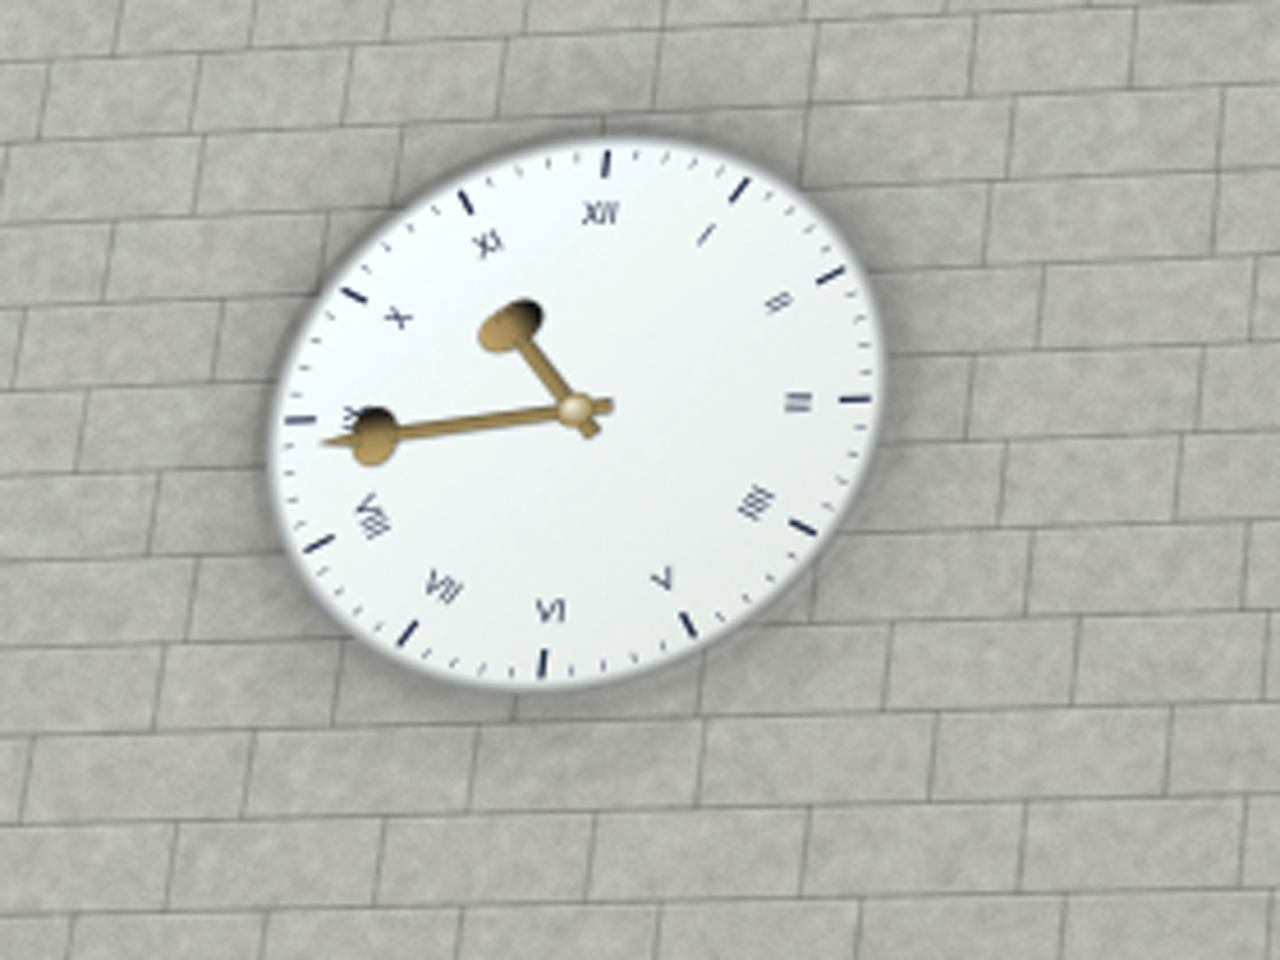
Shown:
**10:44**
